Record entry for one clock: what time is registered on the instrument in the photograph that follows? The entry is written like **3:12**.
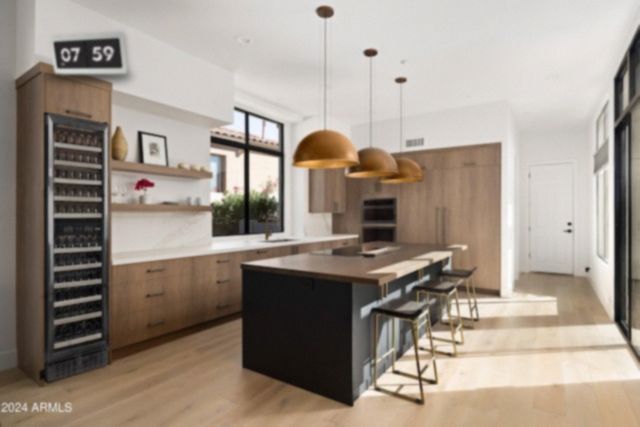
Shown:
**7:59**
